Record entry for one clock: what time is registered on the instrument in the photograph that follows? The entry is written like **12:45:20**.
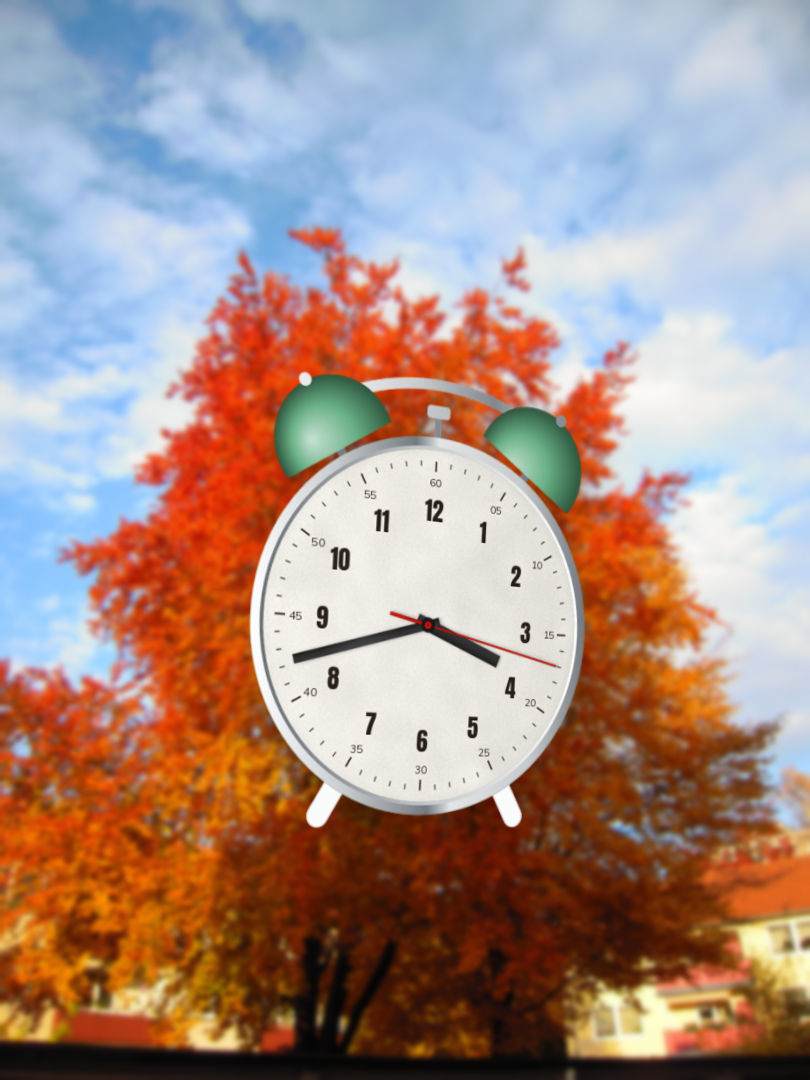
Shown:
**3:42:17**
